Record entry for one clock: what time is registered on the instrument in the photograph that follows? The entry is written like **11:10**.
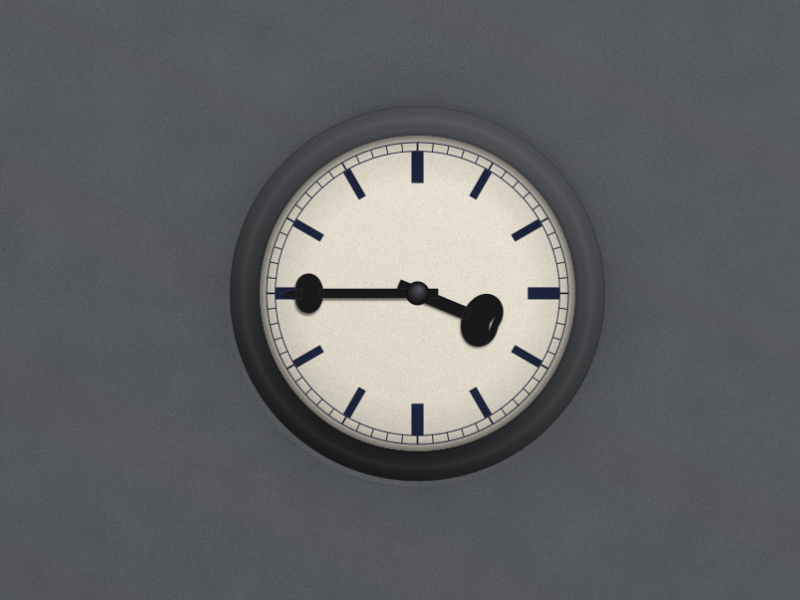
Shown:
**3:45**
